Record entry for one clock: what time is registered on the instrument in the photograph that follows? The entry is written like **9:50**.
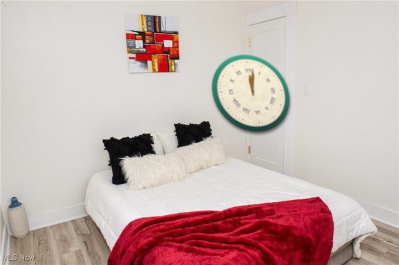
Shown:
**12:02**
